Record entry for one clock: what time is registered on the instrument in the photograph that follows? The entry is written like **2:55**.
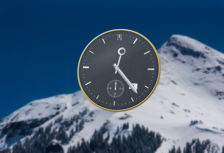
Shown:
**12:23**
